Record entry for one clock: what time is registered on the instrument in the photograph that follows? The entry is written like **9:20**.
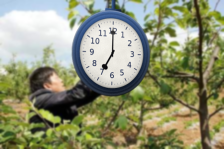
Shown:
**7:00**
